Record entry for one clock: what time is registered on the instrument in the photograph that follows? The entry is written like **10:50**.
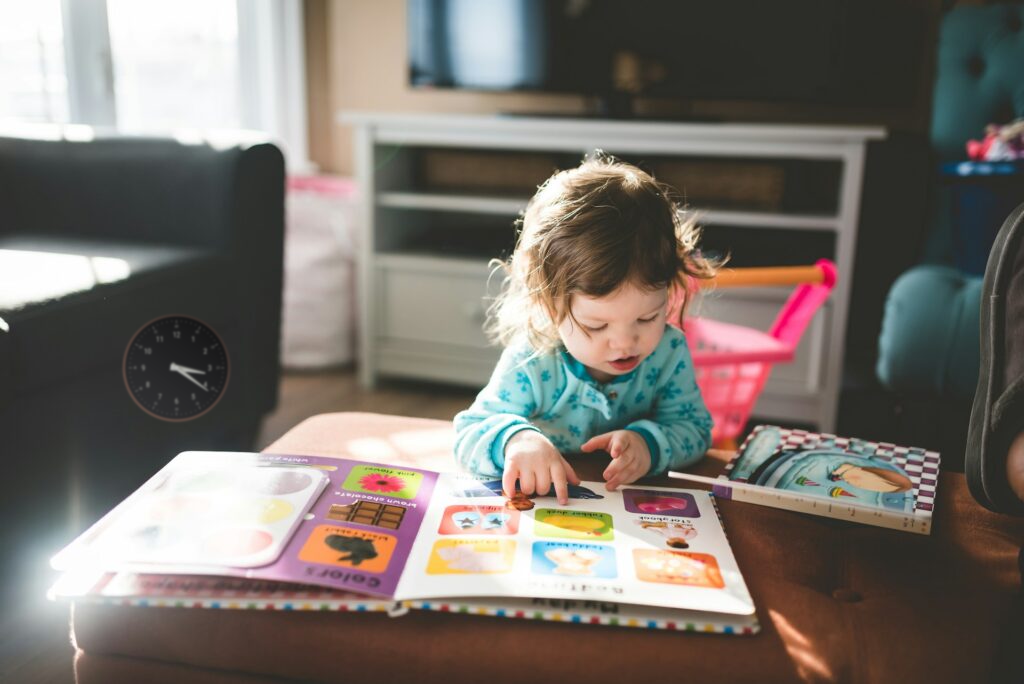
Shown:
**3:21**
